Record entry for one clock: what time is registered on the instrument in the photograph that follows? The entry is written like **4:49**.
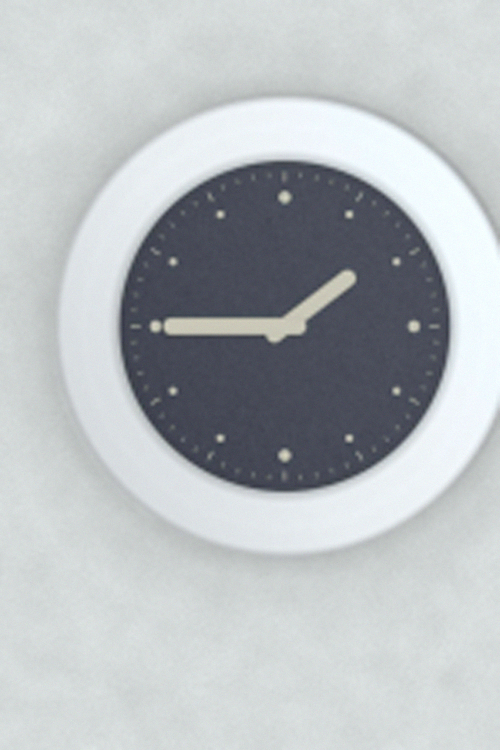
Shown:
**1:45**
